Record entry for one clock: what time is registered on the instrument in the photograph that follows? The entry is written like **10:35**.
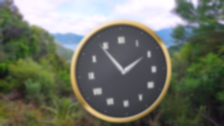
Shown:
**1:54**
